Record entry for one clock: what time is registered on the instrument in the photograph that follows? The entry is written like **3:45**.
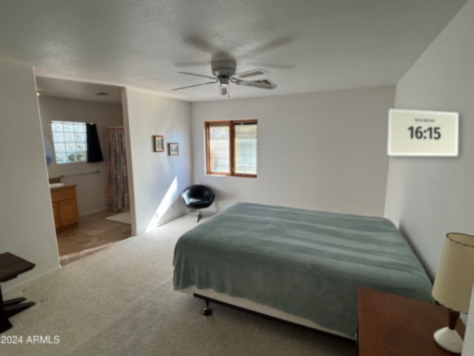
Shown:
**16:15**
